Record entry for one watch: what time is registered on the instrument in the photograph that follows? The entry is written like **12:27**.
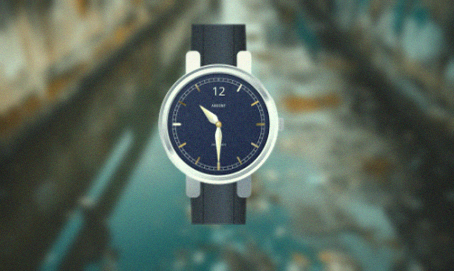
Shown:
**10:30**
